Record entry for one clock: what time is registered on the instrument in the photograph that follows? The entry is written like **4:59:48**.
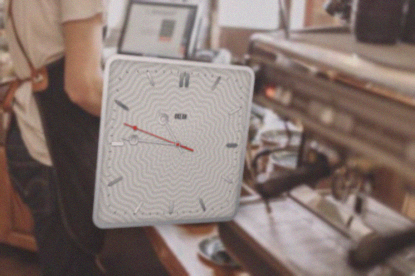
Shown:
**10:45:48**
